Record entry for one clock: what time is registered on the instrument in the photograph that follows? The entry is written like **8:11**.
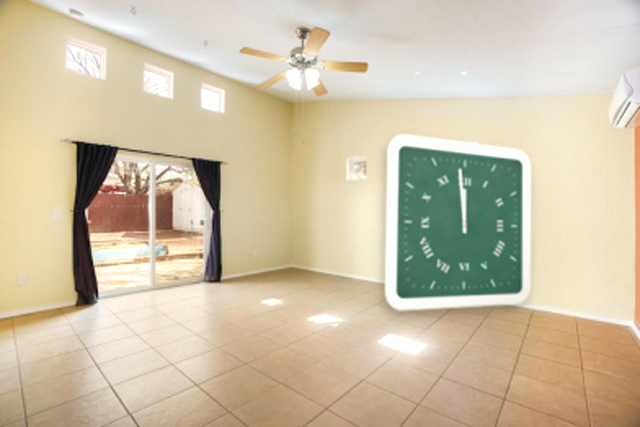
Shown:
**11:59**
